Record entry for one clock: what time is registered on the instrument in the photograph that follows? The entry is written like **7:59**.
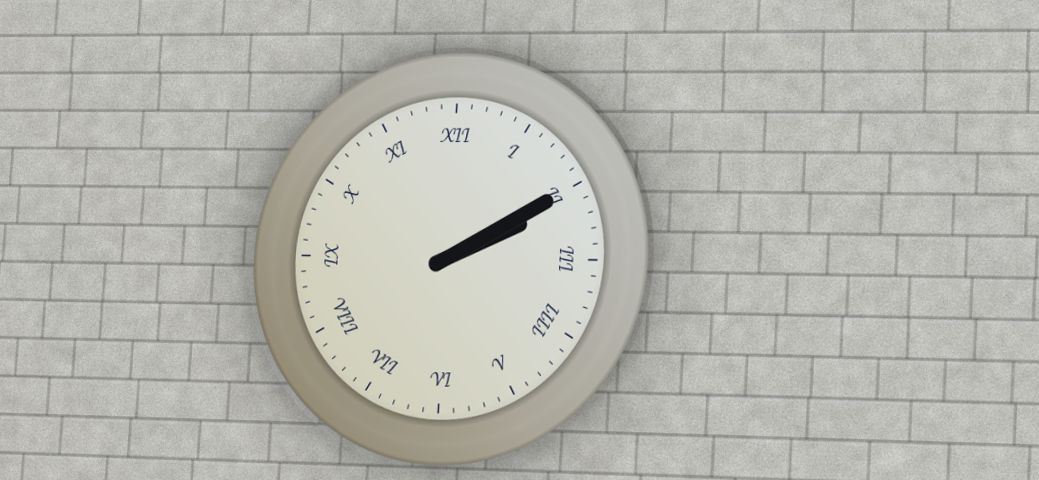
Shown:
**2:10**
